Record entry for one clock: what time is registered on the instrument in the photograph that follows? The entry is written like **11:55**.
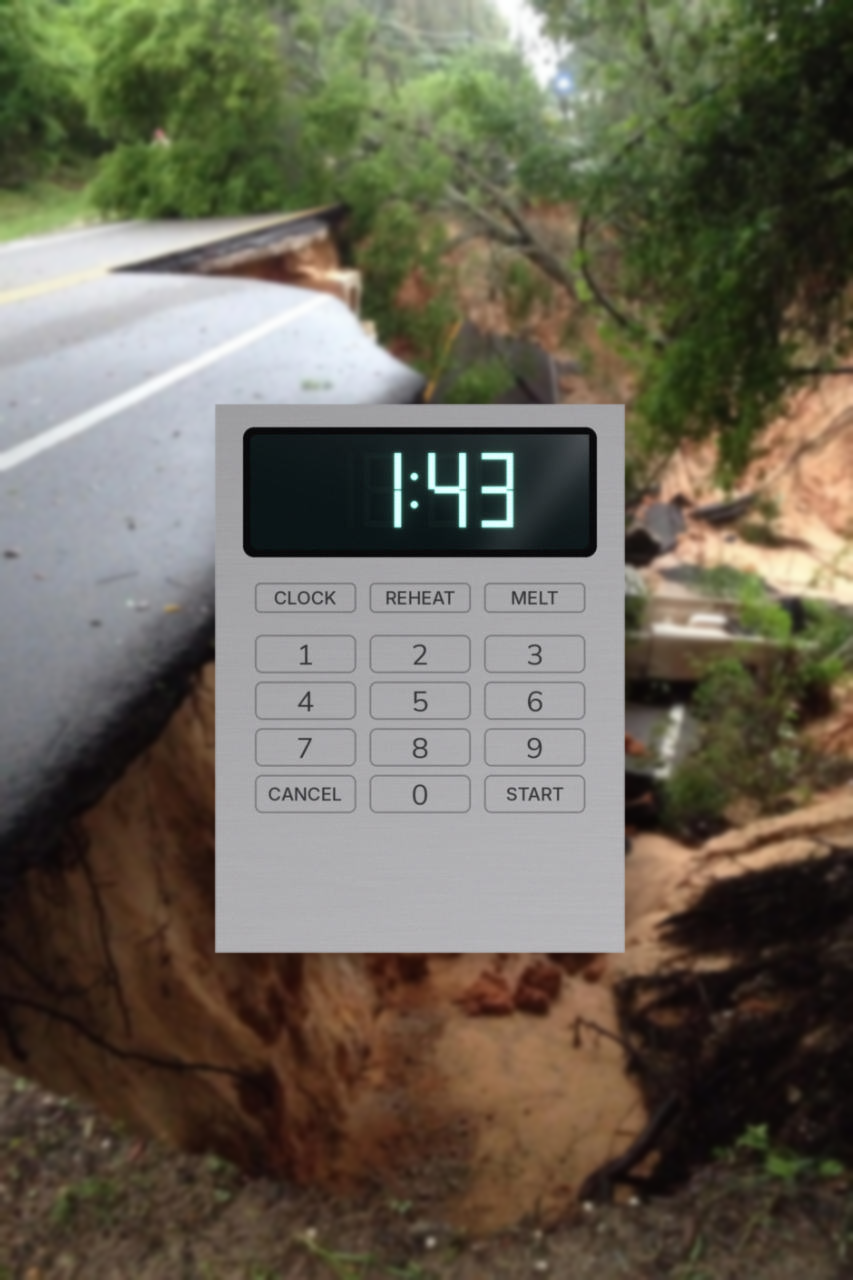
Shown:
**1:43**
